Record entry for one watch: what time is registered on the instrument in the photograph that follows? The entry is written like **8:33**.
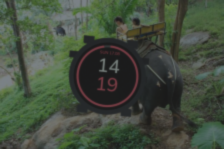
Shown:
**14:19**
